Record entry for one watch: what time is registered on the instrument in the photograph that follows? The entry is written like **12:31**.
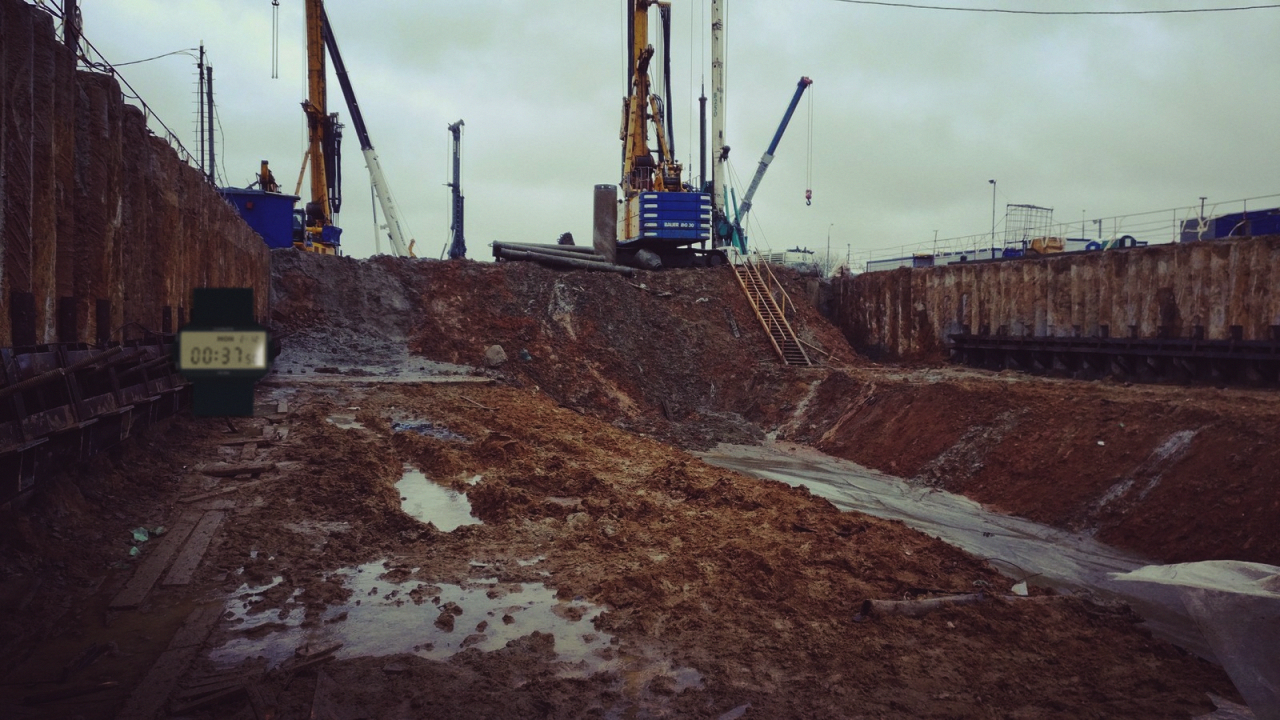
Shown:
**0:37**
